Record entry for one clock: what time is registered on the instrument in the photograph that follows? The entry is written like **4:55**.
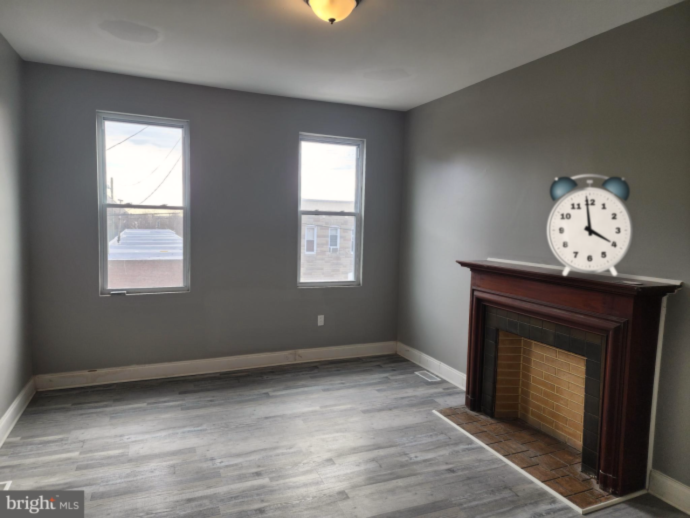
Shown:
**3:59**
